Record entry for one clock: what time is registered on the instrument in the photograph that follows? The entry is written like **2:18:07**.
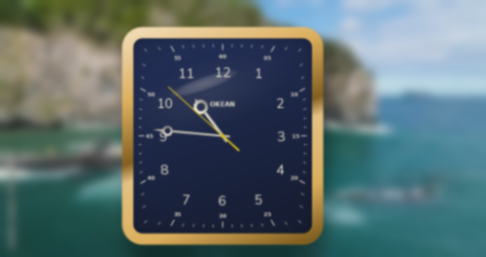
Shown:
**10:45:52**
